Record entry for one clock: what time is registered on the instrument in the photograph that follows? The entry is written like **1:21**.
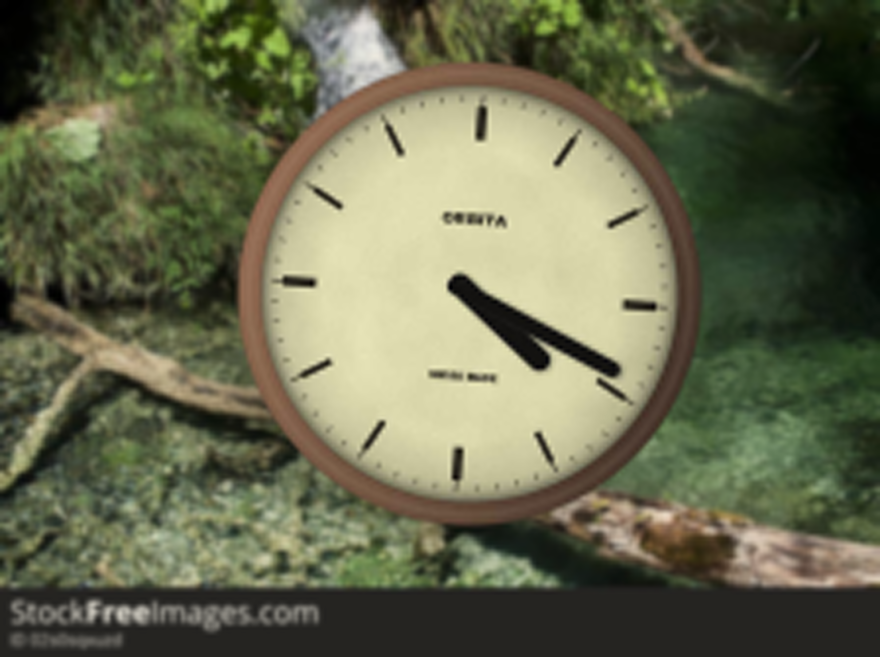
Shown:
**4:19**
